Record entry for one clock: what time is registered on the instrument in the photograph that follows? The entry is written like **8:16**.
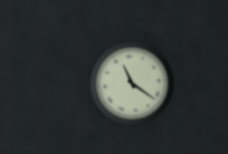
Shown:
**11:22**
